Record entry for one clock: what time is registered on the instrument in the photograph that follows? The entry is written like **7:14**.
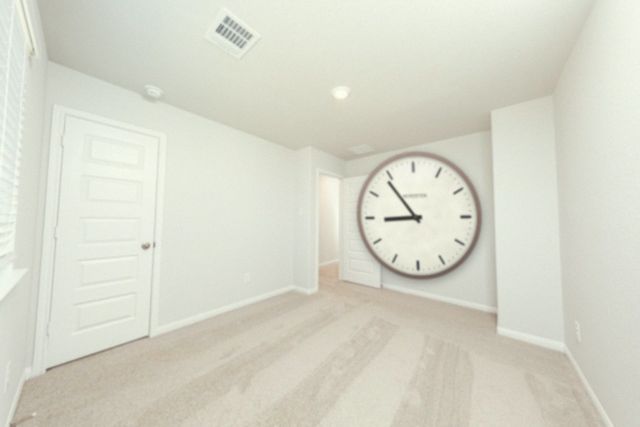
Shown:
**8:54**
